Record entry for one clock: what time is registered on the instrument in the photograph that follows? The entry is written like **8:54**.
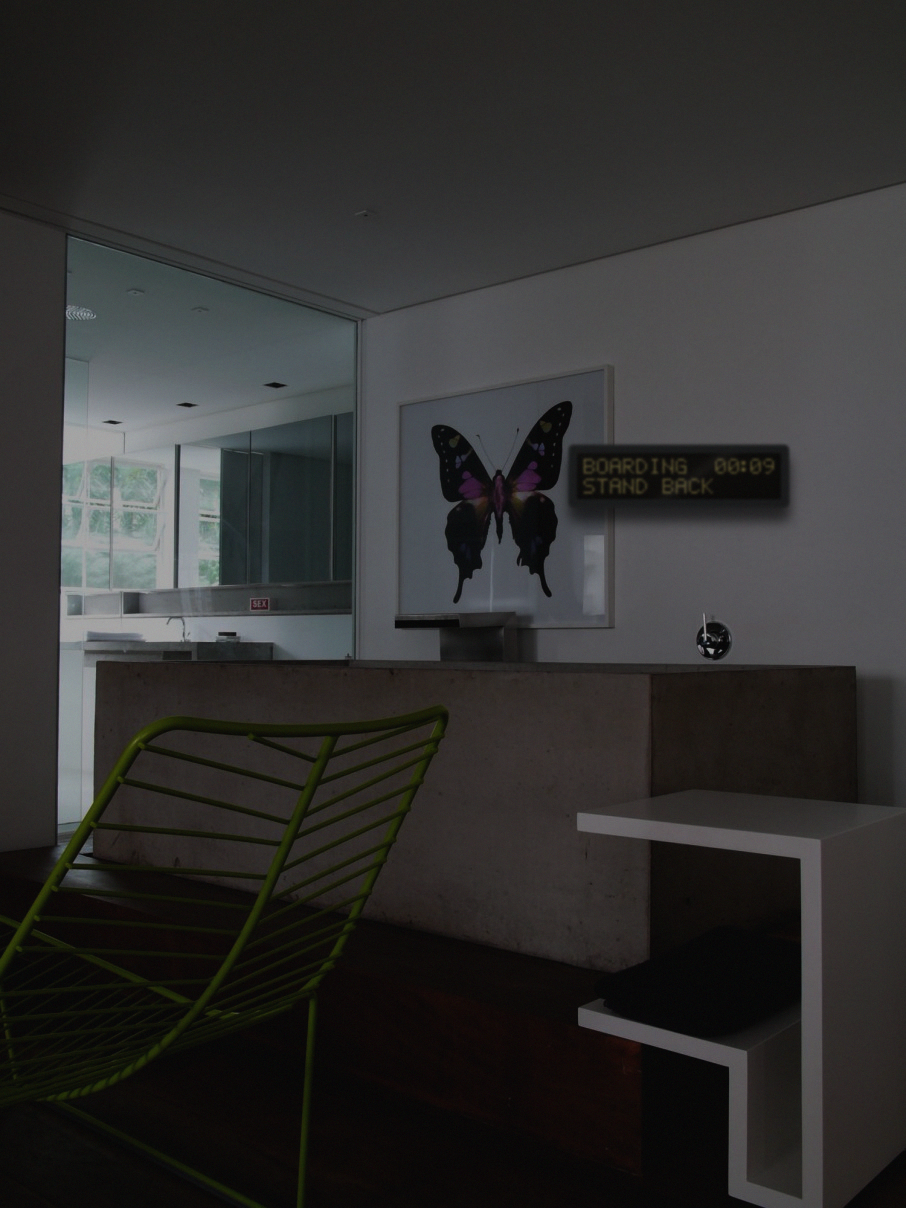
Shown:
**0:09**
